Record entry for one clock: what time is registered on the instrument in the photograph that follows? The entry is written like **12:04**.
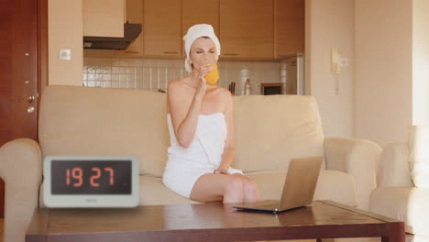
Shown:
**19:27**
